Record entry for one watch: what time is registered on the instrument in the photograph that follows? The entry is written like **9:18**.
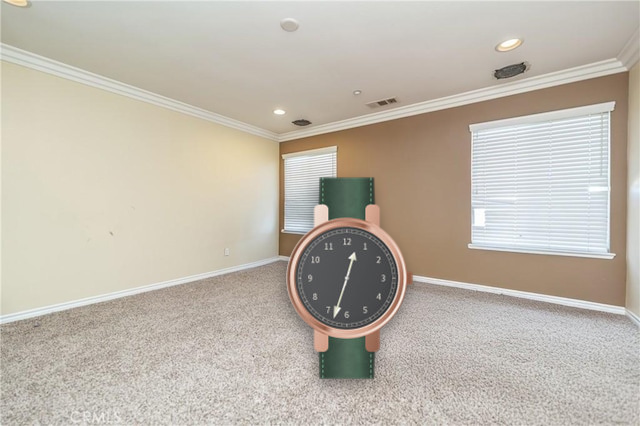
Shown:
**12:33**
